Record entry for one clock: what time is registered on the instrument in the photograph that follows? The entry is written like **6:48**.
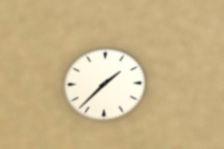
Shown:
**1:37**
